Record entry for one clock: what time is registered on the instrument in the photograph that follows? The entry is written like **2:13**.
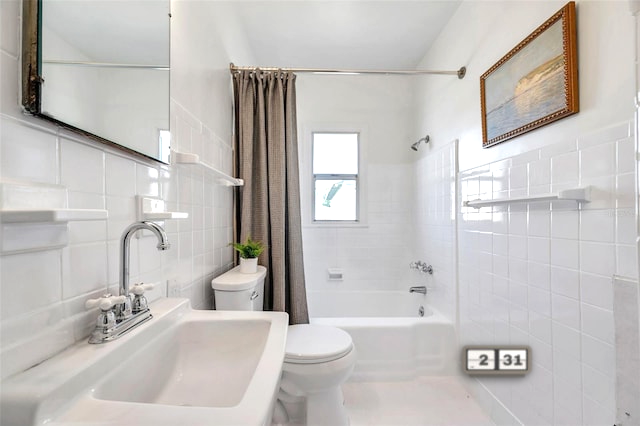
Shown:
**2:31**
